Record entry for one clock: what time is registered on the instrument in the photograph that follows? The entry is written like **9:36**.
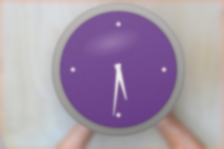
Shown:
**5:31**
